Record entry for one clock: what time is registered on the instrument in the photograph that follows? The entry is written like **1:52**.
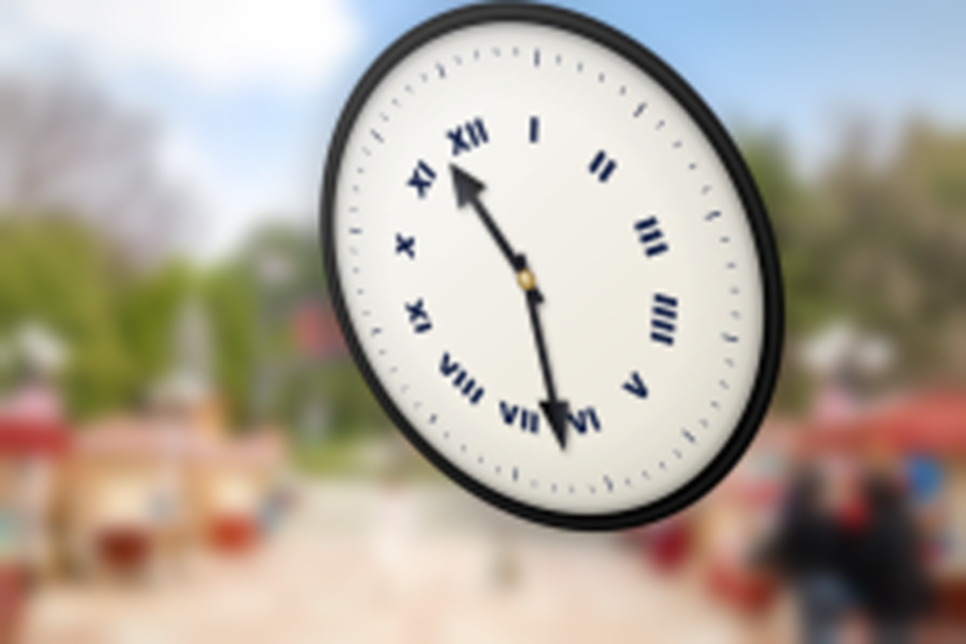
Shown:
**11:32**
